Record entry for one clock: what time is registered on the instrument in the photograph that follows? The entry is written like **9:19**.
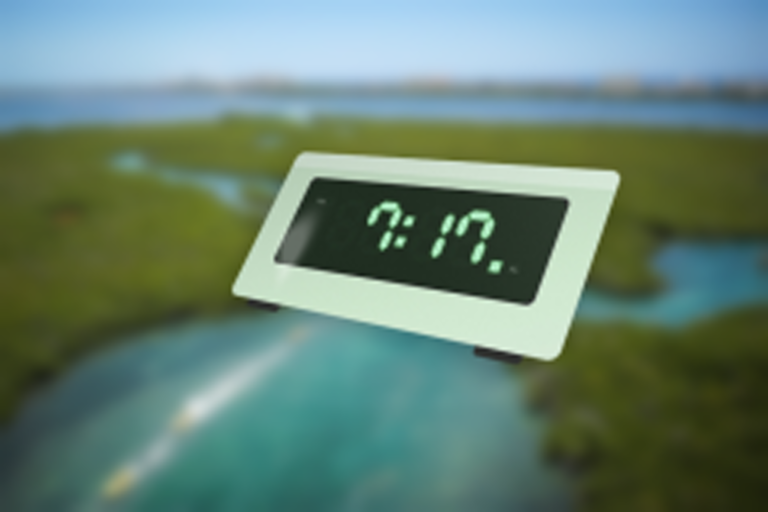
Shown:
**7:17**
